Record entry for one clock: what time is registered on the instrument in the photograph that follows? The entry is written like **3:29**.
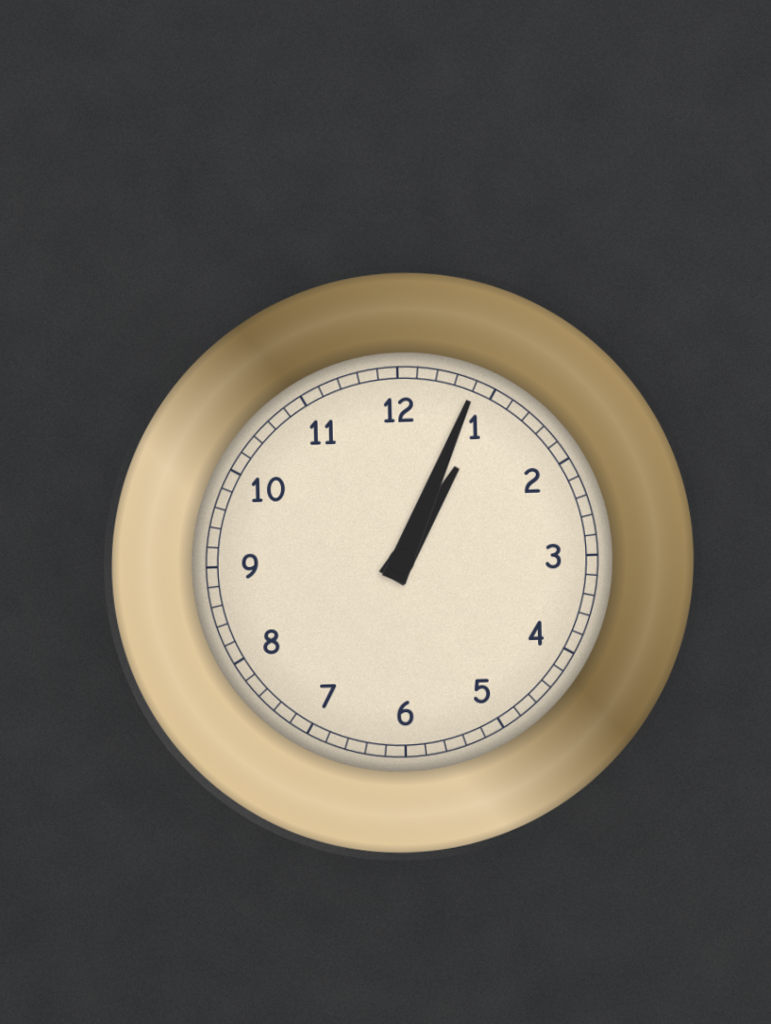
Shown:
**1:04**
